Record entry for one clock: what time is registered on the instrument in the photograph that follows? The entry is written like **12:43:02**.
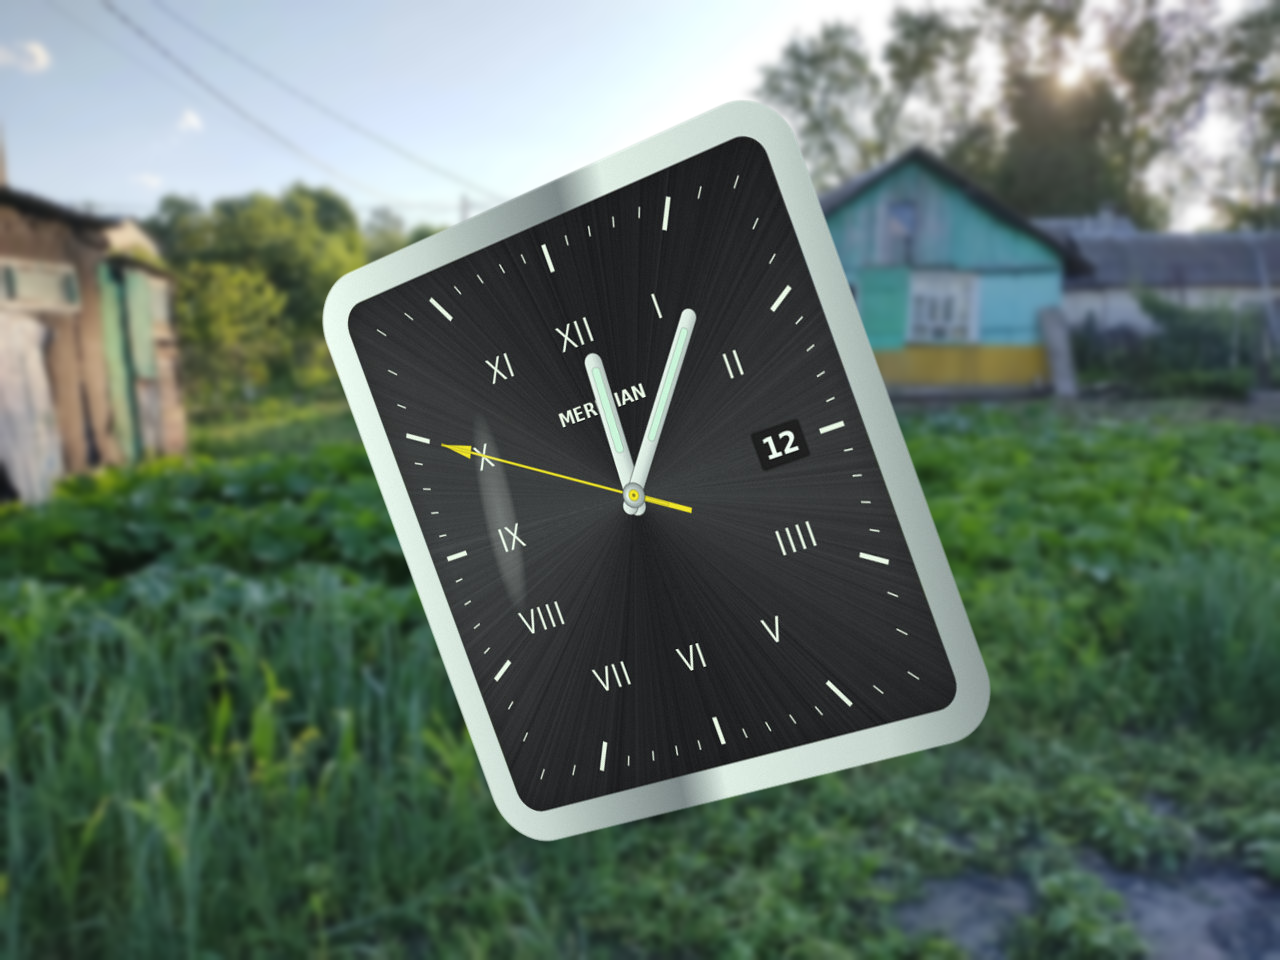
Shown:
**12:06:50**
